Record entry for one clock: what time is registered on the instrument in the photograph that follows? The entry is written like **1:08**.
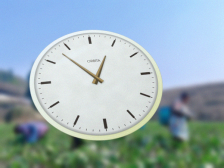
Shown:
**12:53**
